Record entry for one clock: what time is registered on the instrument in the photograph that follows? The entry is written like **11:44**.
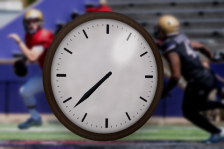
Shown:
**7:38**
